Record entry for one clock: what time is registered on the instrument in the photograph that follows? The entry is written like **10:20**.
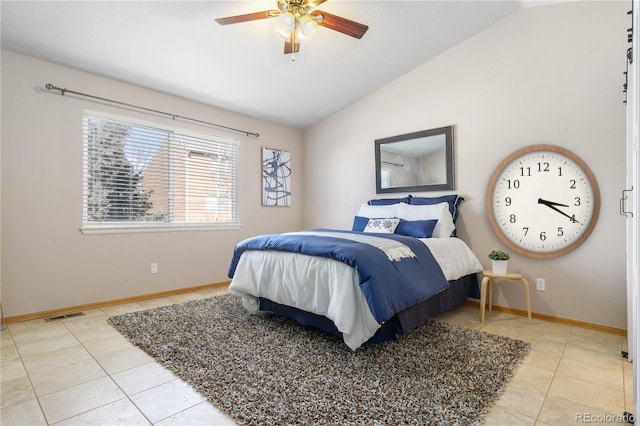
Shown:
**3:20**
